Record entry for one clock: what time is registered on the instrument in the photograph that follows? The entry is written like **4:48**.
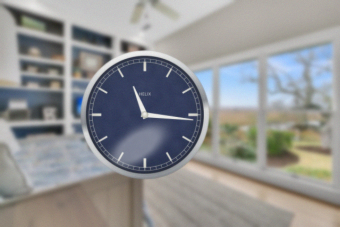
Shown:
**11:16**
